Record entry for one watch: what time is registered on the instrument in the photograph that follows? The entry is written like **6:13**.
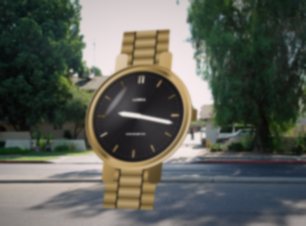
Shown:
**9:17**
